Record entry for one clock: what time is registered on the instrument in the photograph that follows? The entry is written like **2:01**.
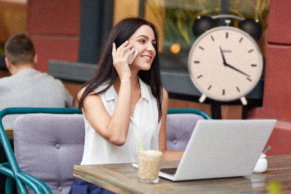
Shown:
**11:19**
